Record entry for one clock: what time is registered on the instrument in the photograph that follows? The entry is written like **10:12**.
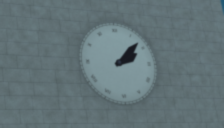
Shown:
**2:08**
